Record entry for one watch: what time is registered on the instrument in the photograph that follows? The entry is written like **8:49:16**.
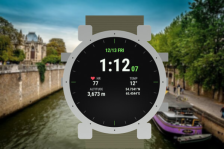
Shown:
**1:12:07**
